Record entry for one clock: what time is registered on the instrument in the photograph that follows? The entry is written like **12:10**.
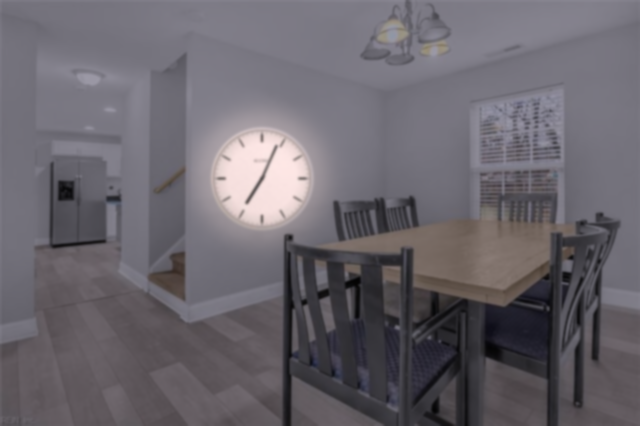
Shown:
**7:04**
